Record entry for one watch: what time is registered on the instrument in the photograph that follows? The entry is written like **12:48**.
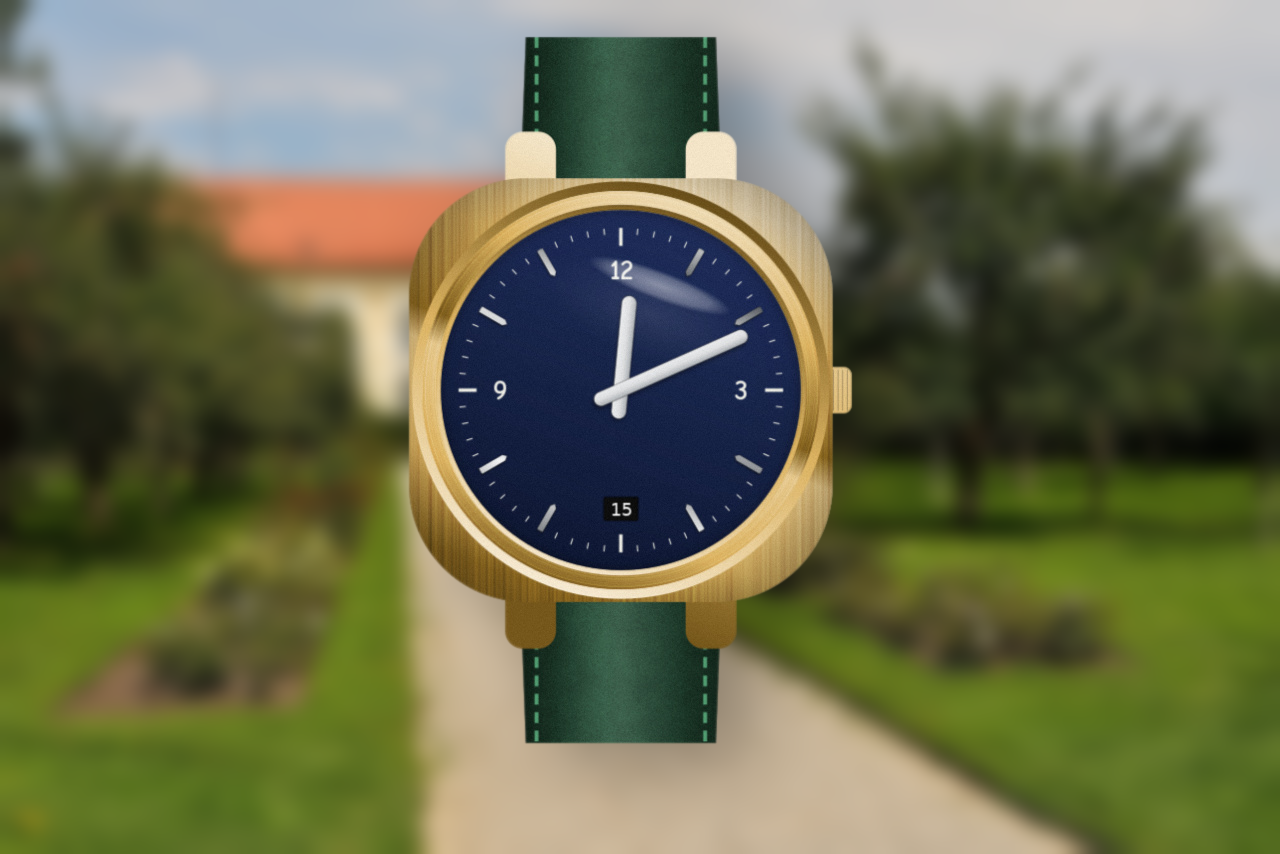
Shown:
**12:11**
